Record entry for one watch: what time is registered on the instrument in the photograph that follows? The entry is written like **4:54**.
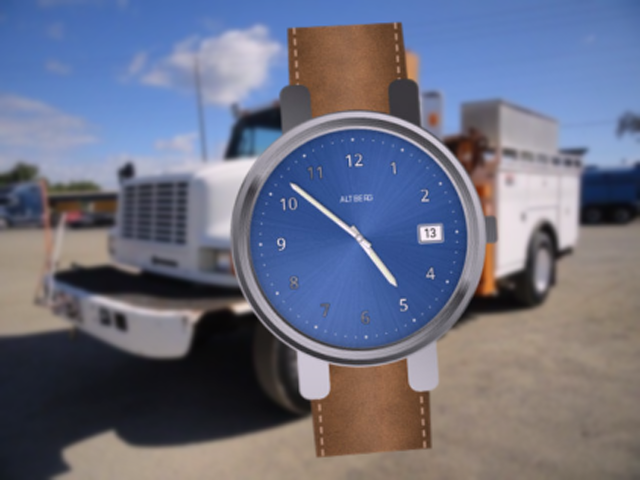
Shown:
**4:52**
